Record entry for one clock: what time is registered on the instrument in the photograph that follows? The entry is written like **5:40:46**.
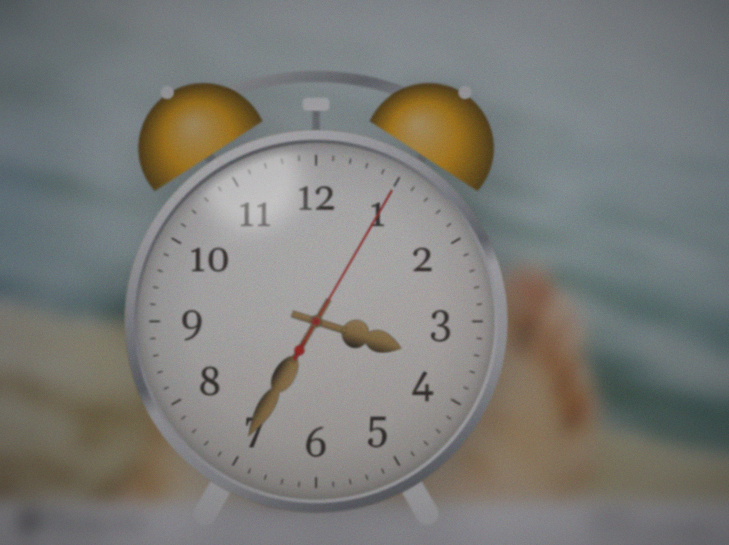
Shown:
**3:35:05**
